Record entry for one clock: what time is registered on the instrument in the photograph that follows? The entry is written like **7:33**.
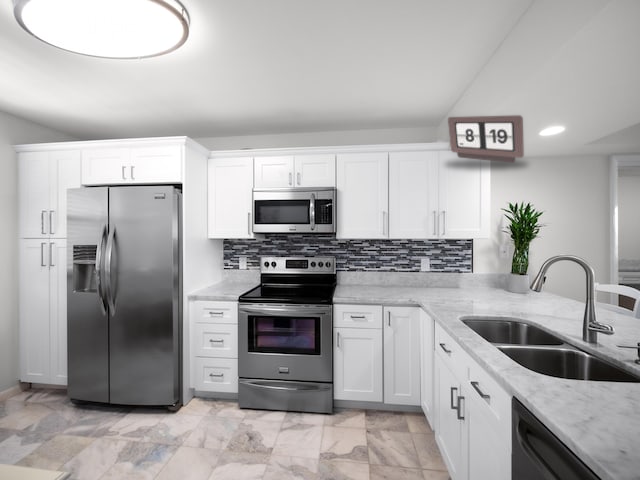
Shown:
**8:19**
